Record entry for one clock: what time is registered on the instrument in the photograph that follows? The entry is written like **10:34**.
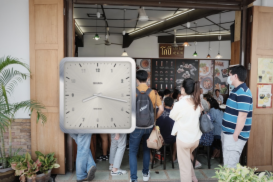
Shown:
**8:17**
